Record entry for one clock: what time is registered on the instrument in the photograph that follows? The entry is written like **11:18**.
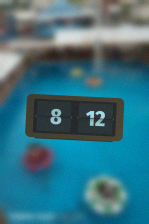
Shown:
**8:12**
